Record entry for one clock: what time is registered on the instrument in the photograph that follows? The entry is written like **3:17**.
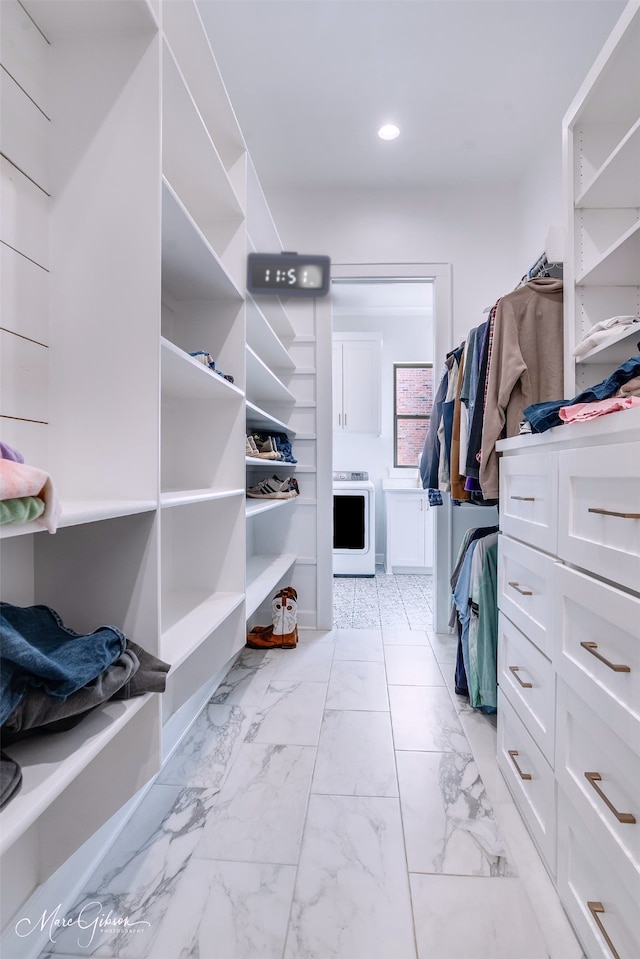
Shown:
**11:51**
